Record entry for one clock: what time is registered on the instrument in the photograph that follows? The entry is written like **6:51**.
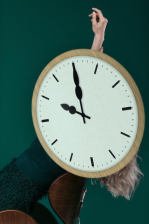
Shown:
**10:00**
